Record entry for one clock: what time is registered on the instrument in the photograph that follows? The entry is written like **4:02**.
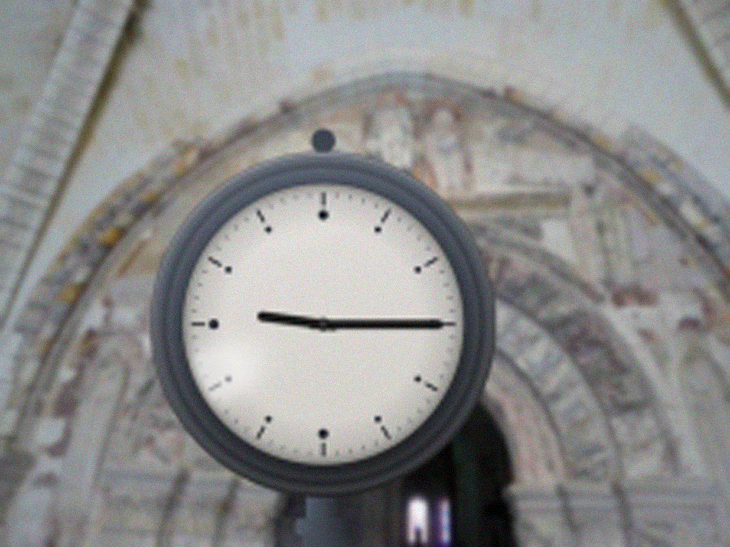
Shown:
**9:15**
